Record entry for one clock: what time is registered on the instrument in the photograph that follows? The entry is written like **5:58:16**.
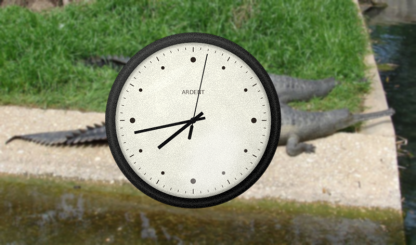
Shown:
**7:43:02**
